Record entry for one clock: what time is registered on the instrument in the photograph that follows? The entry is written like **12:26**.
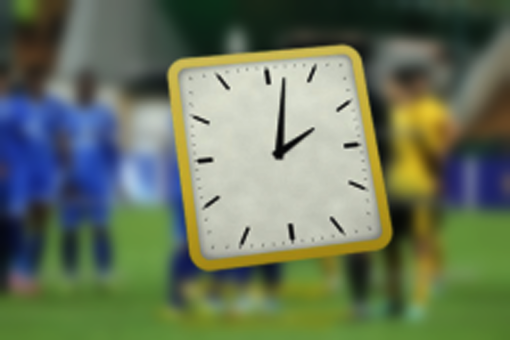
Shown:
**2:02**
